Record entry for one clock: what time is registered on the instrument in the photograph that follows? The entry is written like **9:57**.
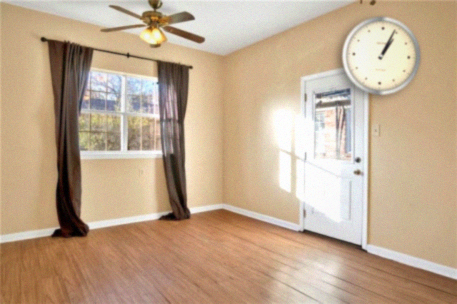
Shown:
**1:04**
